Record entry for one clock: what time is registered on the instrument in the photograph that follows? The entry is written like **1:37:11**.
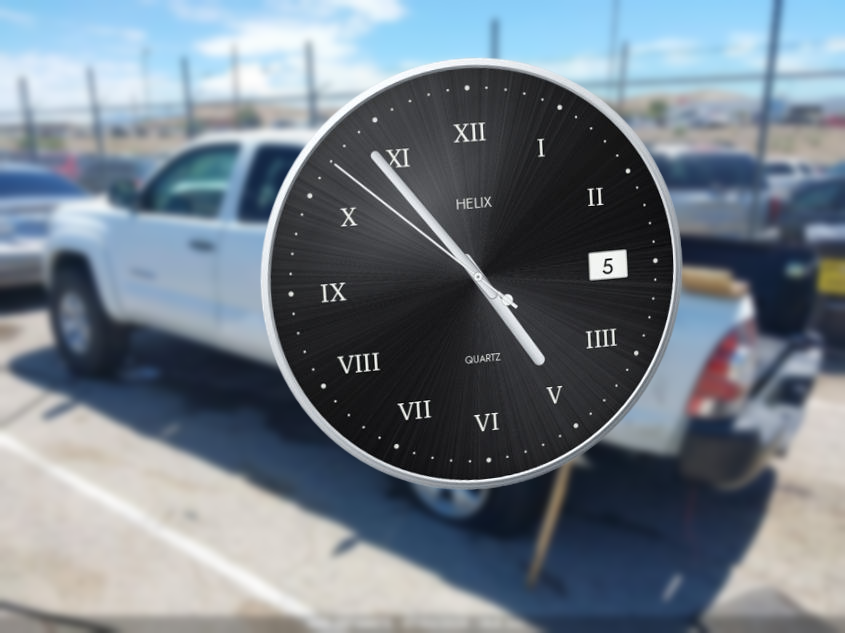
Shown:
**4:53:52**
